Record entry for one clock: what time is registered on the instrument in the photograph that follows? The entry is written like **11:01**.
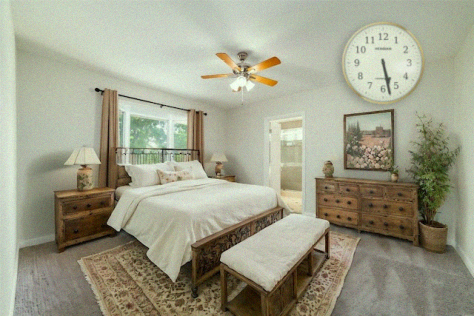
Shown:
**5:28**
